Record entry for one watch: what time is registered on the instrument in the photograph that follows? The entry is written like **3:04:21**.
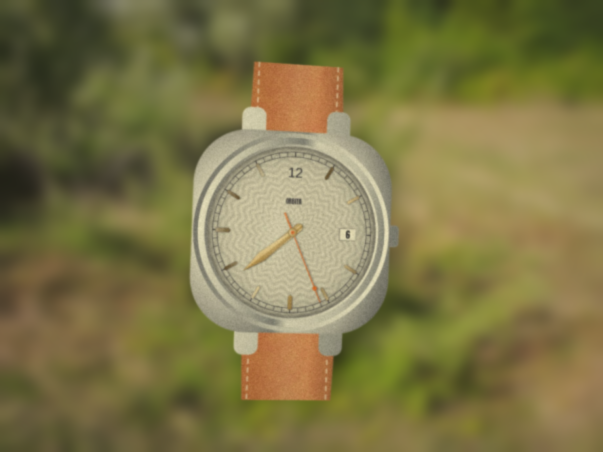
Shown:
**7:38:26**
